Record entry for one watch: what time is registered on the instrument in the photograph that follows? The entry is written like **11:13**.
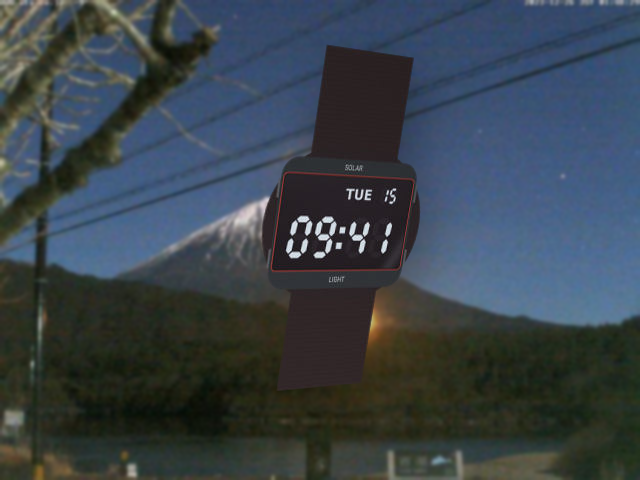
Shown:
**9:41**
